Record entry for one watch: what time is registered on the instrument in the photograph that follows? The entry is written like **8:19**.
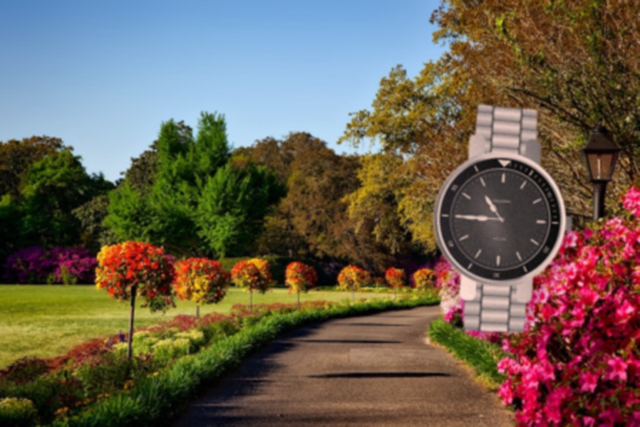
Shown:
**10:45**
